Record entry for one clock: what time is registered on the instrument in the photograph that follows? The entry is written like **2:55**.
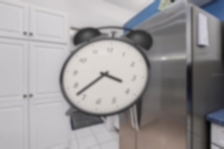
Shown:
**3:37**
